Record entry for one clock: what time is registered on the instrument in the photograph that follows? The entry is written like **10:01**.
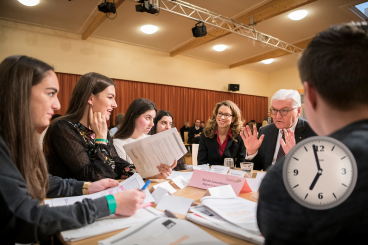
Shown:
**6:58**
